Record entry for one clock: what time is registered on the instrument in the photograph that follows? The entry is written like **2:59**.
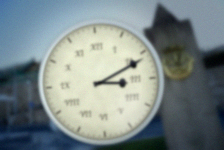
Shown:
**3:11**
